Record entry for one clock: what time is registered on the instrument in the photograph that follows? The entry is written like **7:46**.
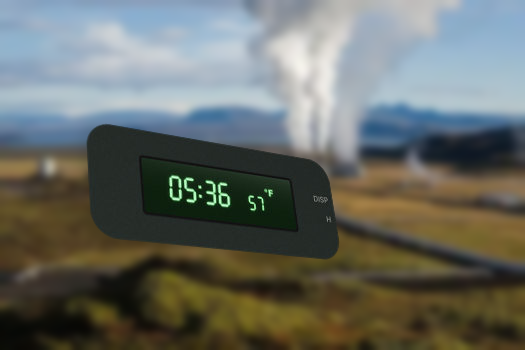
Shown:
**5:36**
